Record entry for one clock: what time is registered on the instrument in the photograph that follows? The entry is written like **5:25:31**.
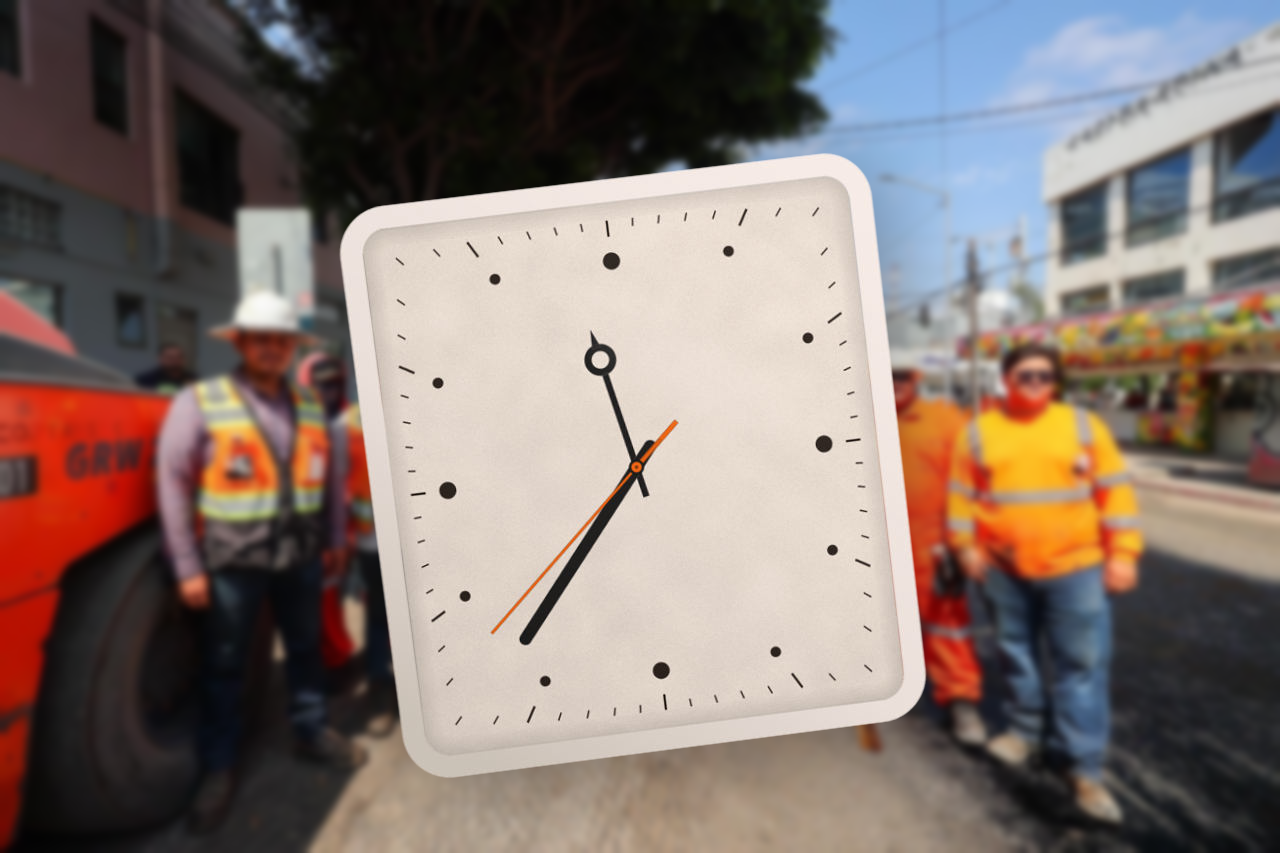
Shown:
**11:36:38**
